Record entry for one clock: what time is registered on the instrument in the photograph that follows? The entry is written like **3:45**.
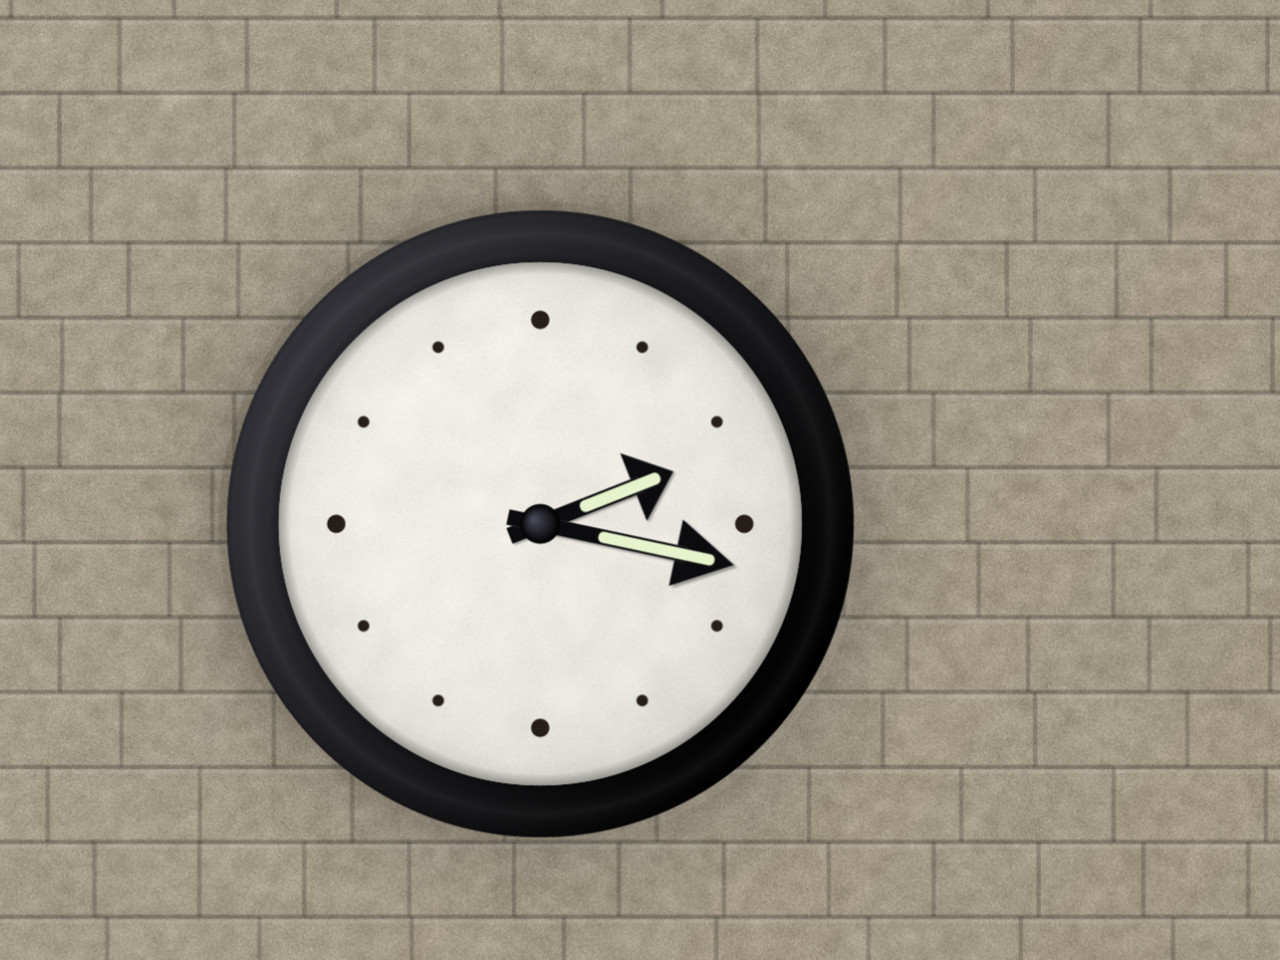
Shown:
**2:17**
